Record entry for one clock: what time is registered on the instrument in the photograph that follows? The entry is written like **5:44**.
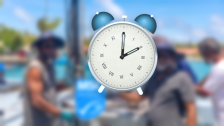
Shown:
**2:00**
